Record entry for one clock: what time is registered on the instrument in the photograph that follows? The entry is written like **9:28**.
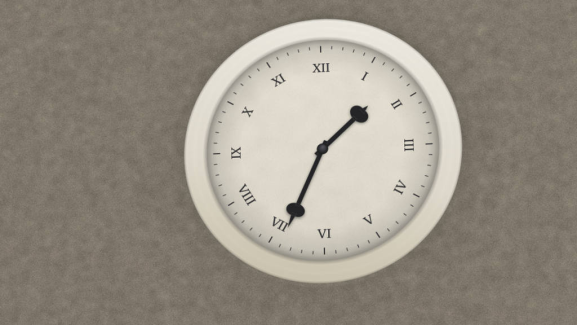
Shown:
**1:34**
